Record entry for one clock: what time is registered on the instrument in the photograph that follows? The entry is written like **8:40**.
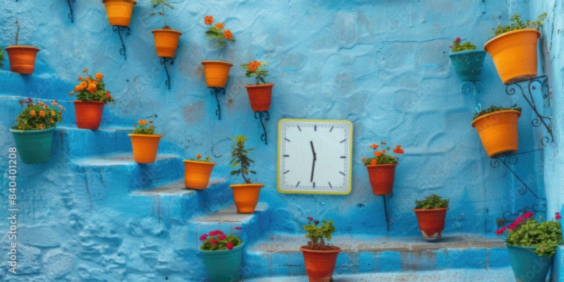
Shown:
**11:31**
